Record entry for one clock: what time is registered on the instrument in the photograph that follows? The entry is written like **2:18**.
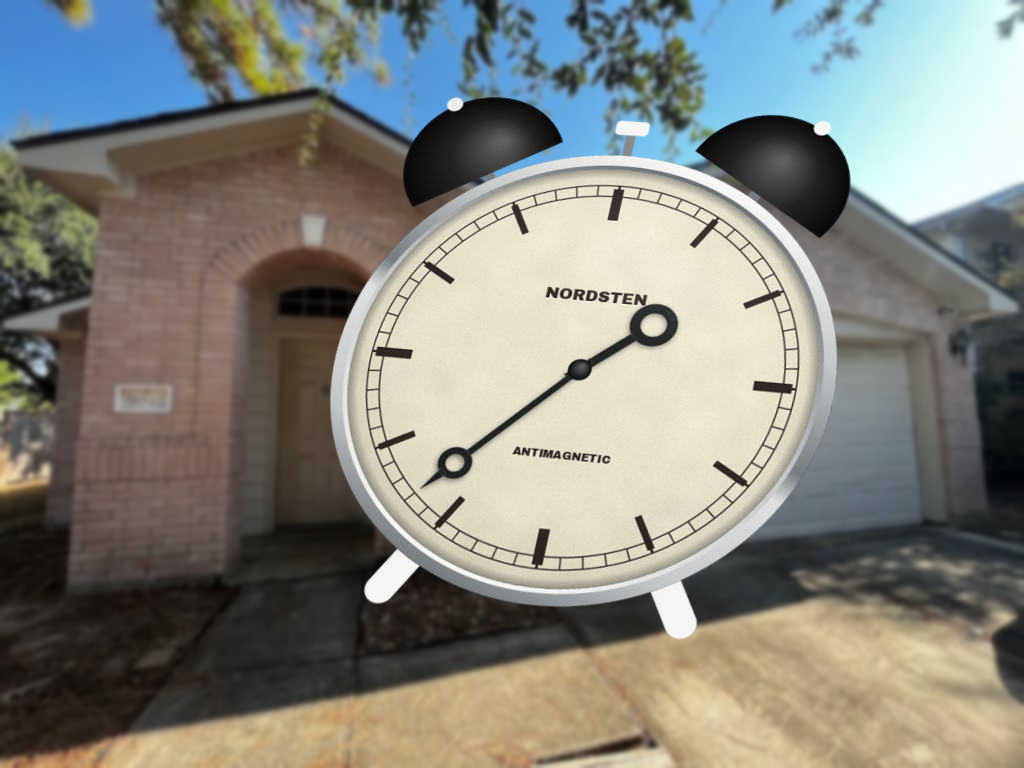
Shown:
**1:37**
